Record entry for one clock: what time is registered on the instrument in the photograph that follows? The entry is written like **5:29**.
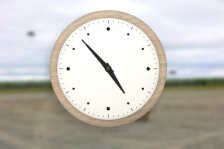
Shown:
**4:53**
